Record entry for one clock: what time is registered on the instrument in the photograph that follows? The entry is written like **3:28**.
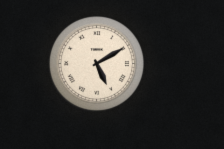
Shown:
**5:10**
